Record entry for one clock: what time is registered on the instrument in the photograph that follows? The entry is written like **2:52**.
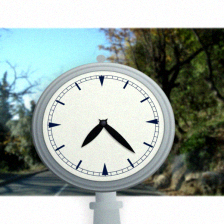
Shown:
**7:23**
